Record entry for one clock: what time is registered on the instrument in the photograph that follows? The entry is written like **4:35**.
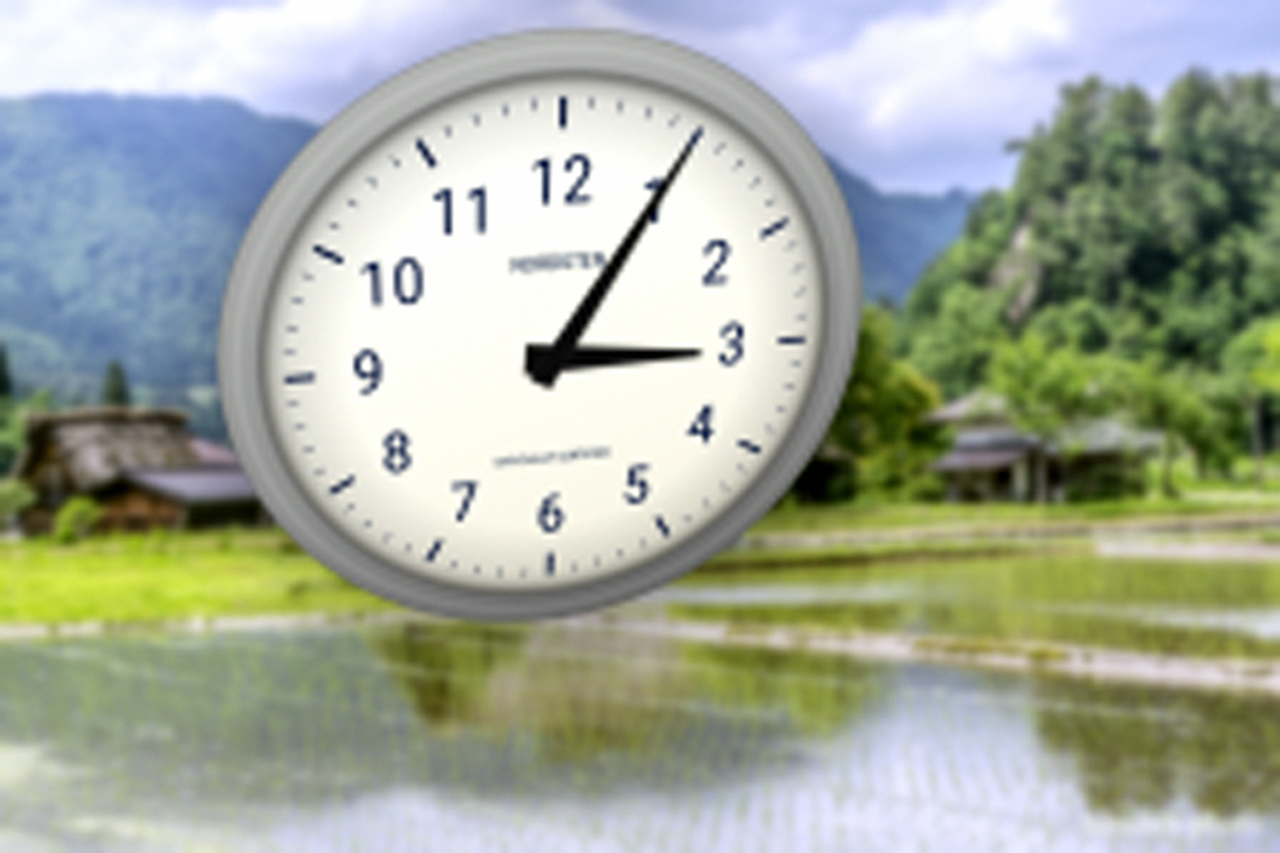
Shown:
**3:05**
